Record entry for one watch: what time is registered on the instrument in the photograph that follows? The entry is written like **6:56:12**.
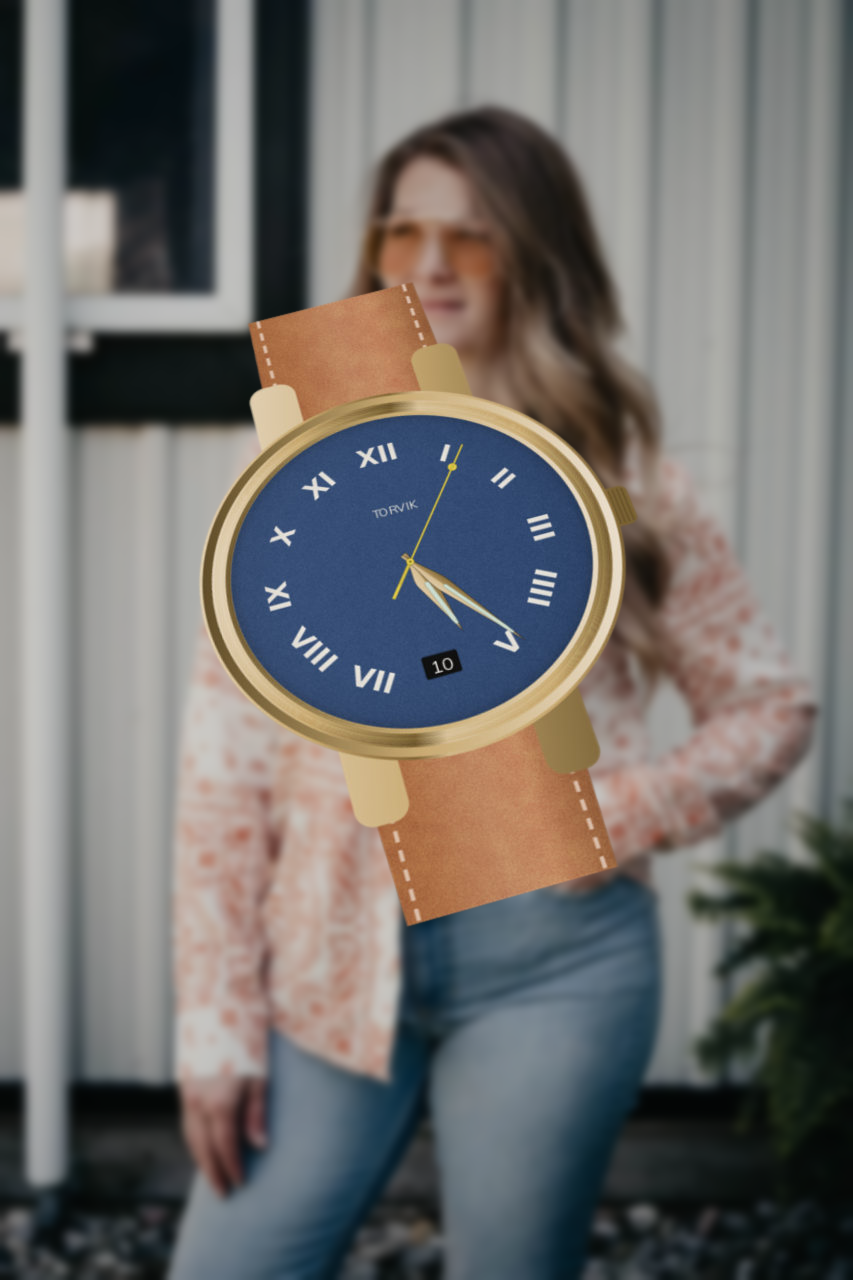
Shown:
**5:24:06**
